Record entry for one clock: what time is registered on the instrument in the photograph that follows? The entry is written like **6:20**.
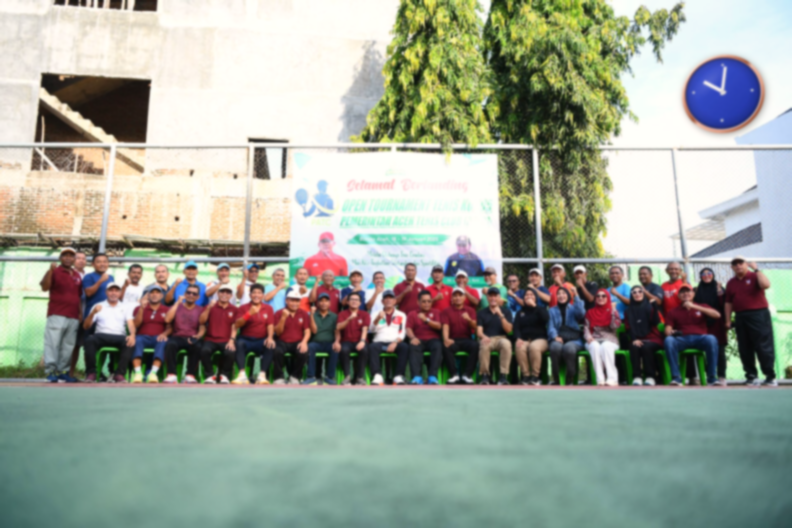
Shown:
**10:01**
